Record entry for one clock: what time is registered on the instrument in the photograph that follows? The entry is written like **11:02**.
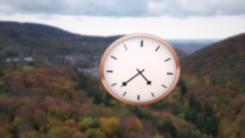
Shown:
**4:38**
